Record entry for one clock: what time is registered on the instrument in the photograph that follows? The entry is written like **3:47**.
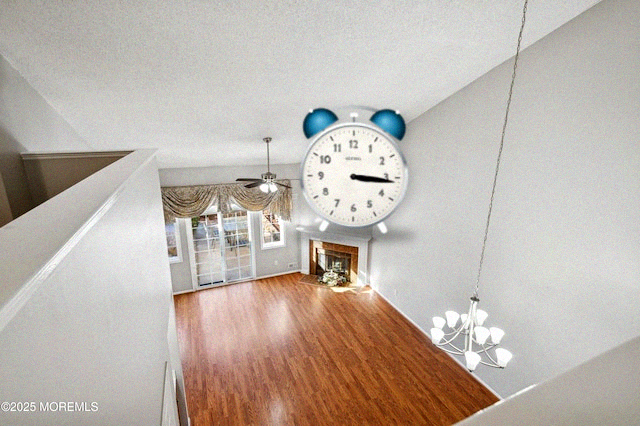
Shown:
**3:16**
